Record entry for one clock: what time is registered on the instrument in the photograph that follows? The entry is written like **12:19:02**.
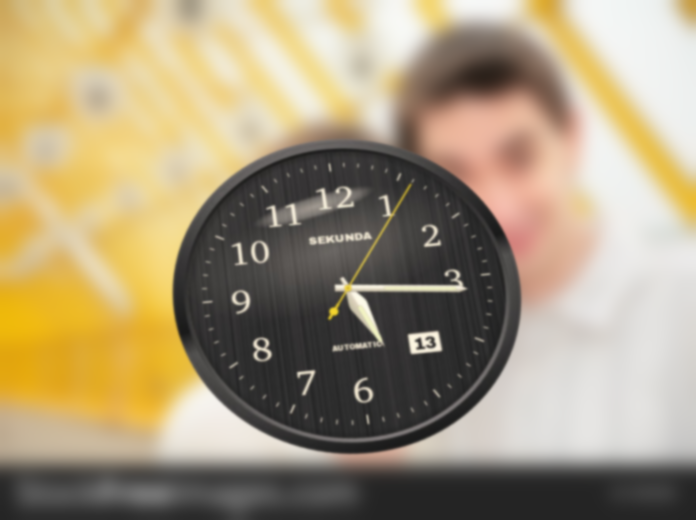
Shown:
**5:16:06**
